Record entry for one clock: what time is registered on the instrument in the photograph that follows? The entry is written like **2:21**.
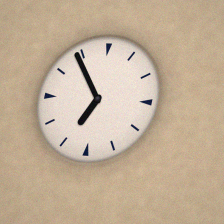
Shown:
**6:54**
